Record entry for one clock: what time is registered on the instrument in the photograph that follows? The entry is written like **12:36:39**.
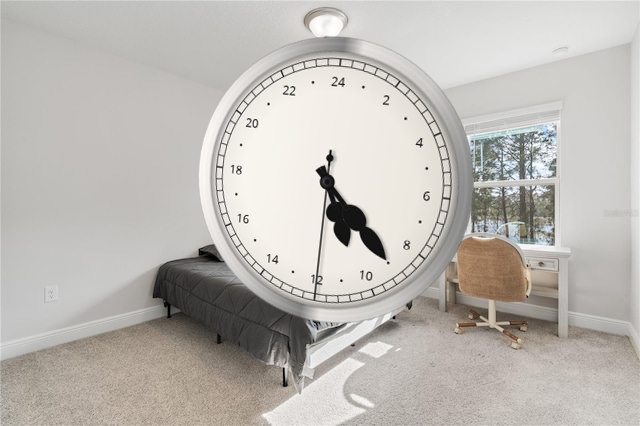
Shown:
**10:22:30**
